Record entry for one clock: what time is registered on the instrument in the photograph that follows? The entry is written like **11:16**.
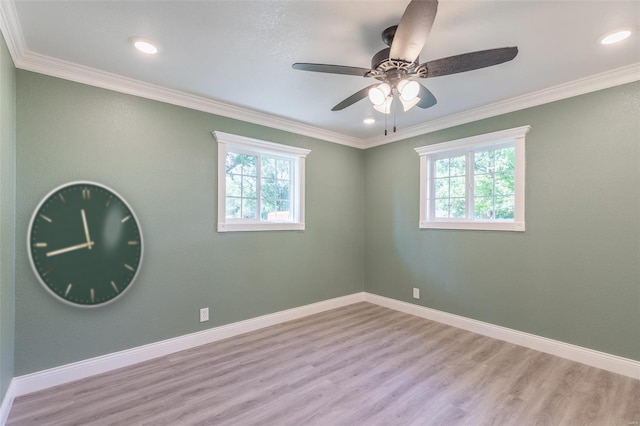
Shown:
**11:43**
